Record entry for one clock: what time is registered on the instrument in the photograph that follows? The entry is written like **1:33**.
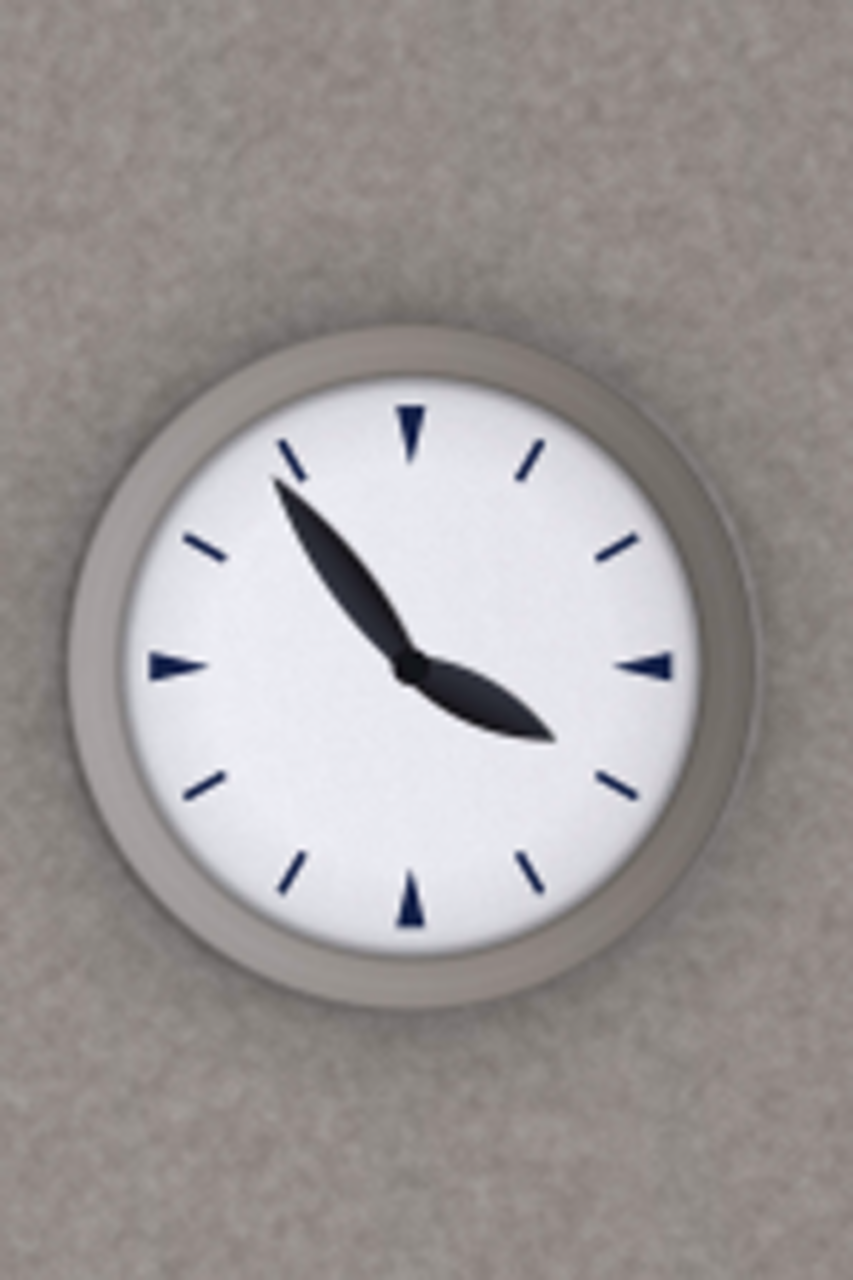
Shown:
**3:54**
